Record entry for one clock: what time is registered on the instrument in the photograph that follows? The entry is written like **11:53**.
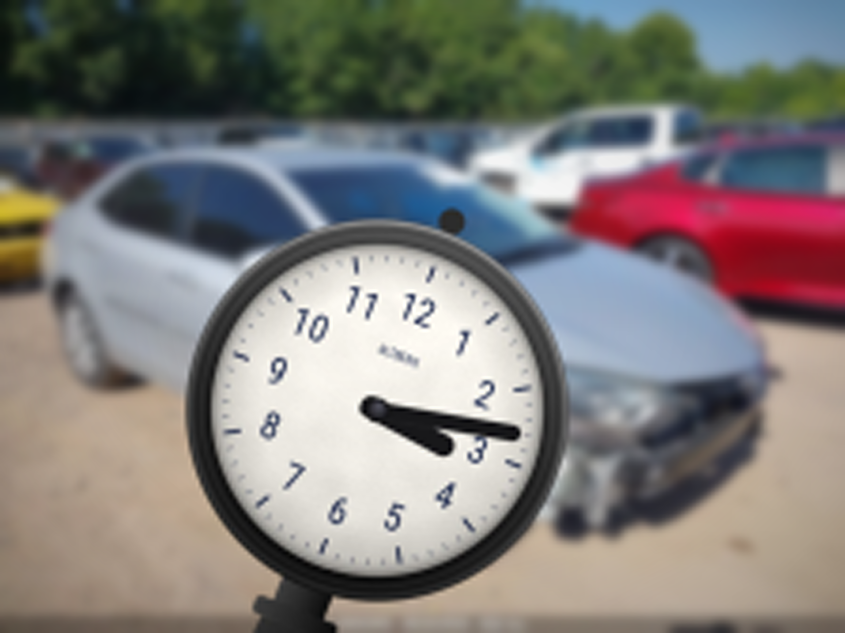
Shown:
**3:13**
